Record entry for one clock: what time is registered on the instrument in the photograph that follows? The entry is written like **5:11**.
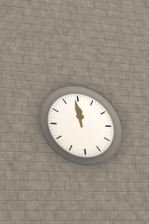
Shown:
**11:59**
